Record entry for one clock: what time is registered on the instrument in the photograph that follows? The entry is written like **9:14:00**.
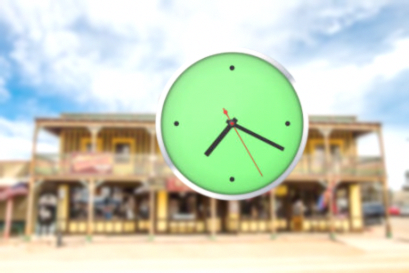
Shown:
**7:19:25**
